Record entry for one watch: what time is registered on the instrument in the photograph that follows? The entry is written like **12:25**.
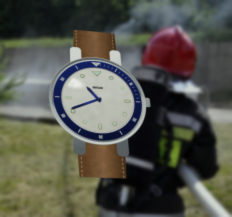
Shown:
**10:41**
